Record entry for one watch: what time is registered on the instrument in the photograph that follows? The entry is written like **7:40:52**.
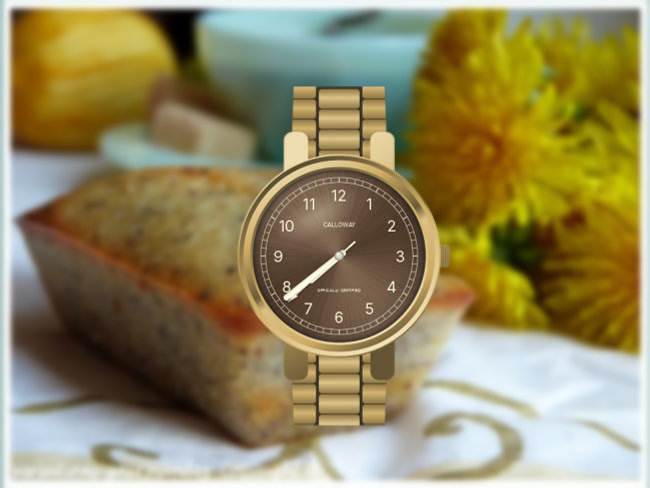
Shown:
**7:38:38**
